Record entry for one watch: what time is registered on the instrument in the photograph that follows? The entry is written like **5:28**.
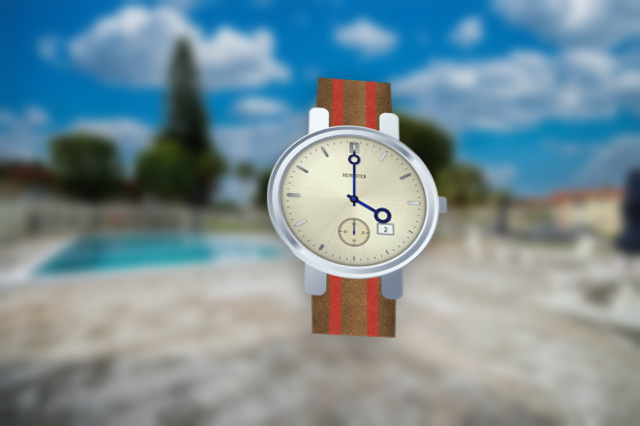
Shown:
**4:00**
